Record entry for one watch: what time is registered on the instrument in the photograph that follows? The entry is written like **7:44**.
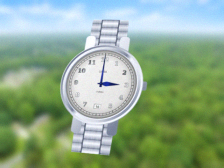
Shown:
**3:00**
